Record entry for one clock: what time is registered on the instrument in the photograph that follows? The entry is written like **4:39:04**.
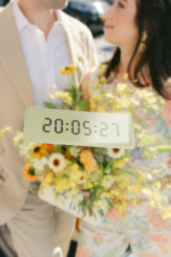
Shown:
**20:05:27**
